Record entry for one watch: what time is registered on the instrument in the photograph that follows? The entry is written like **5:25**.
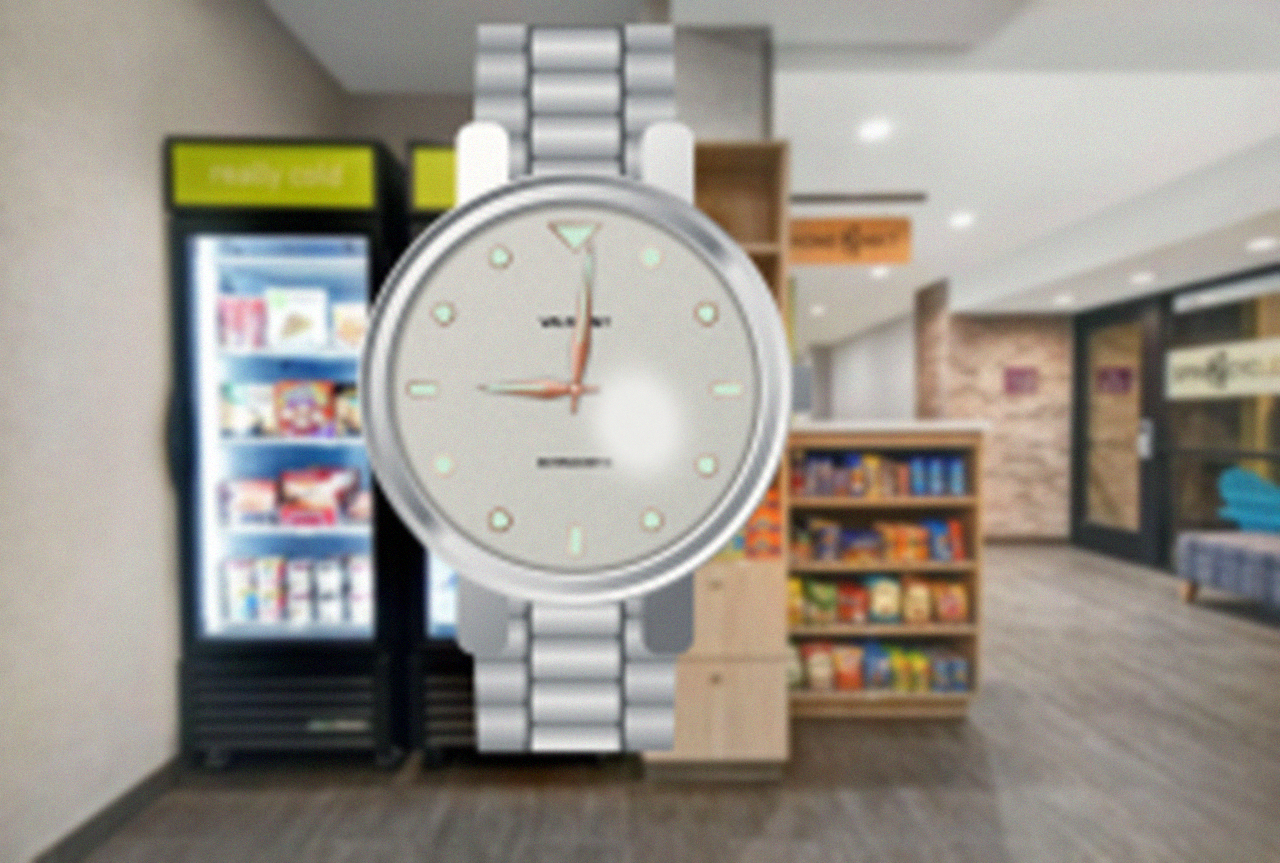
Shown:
**9:01**
